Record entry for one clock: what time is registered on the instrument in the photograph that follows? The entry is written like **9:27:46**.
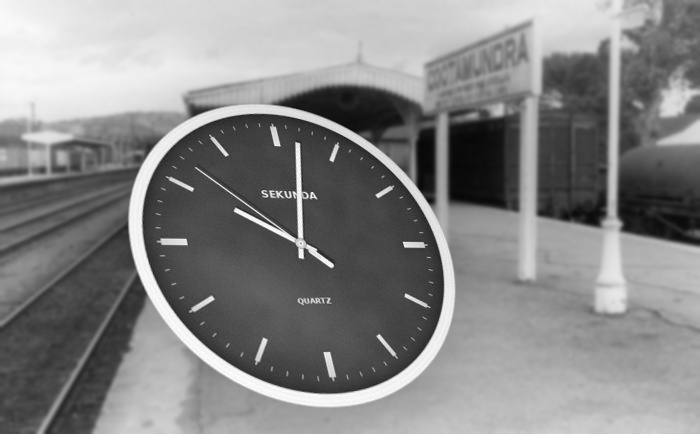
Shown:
**10:01:52**
